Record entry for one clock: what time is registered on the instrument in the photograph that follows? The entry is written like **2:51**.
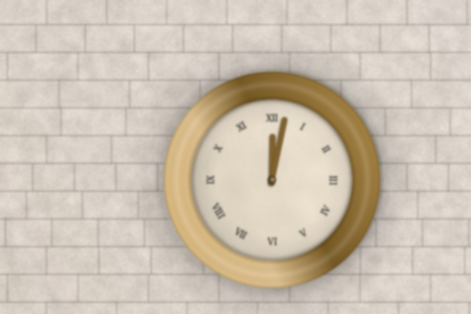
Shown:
**12:02**
